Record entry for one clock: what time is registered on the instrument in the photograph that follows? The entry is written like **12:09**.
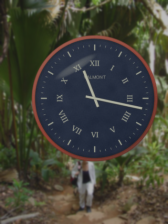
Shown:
**11:17**
